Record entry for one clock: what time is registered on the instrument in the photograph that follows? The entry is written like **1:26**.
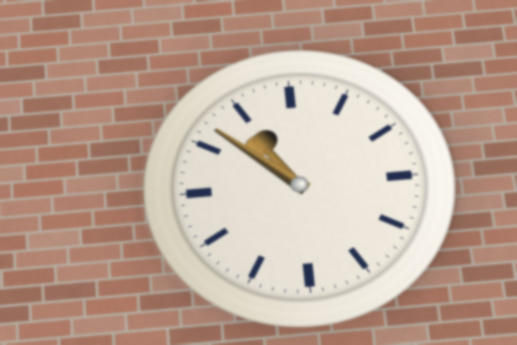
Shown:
**10:52**
